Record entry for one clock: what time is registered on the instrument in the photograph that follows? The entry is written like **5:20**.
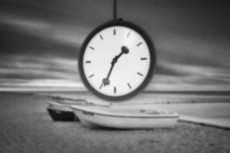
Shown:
**1:34**
